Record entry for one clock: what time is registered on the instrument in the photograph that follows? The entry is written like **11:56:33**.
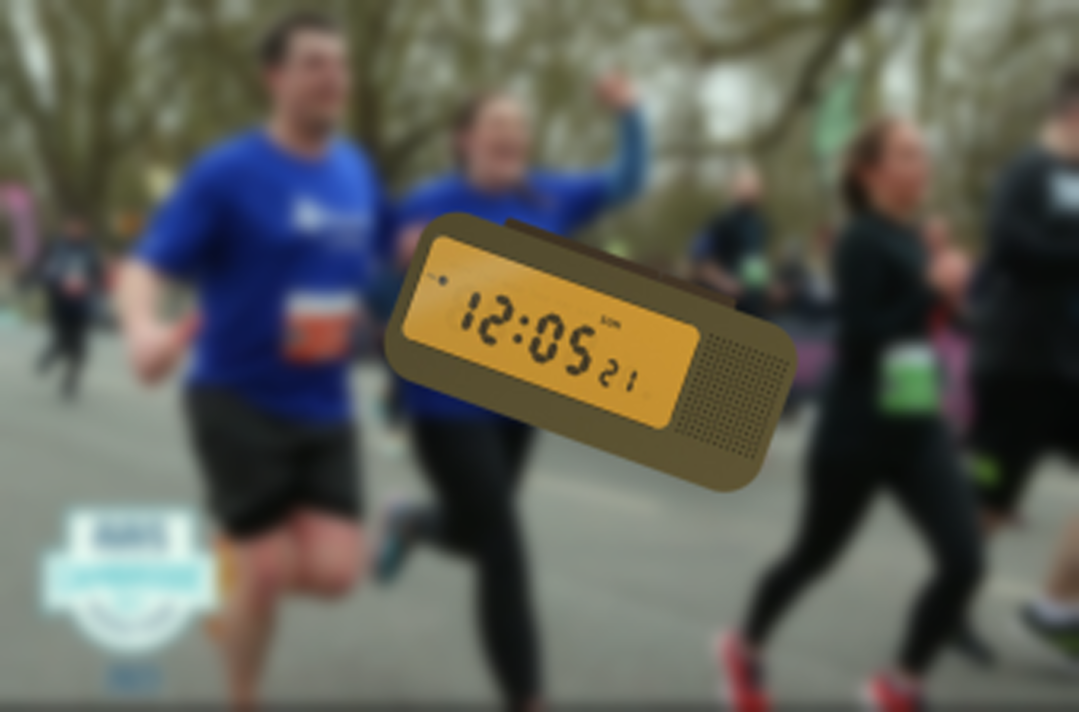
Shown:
**12:05:21**
